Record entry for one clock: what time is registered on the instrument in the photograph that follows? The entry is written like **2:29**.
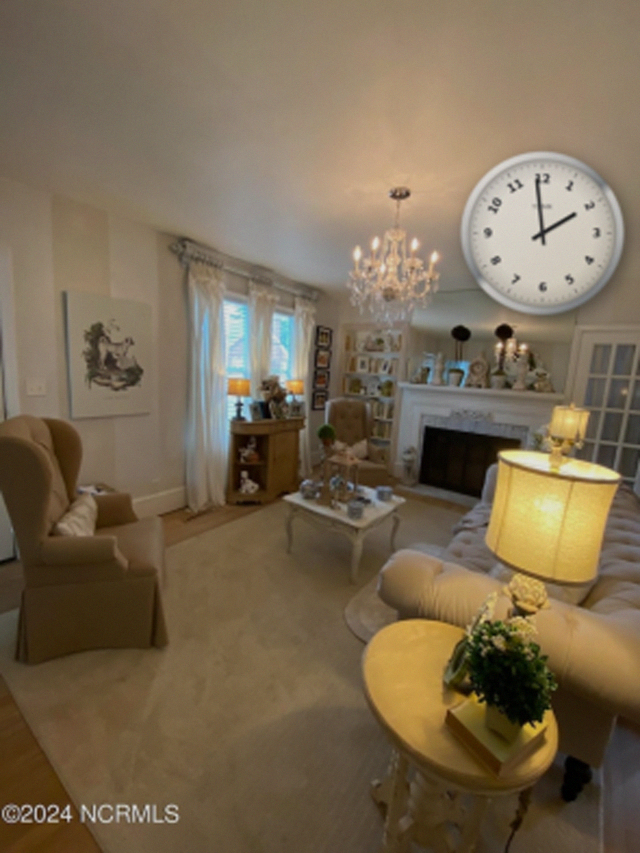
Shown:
**1:59**
